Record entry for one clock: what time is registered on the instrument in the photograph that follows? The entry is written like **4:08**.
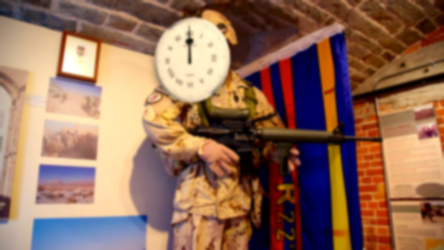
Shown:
**12:00**
